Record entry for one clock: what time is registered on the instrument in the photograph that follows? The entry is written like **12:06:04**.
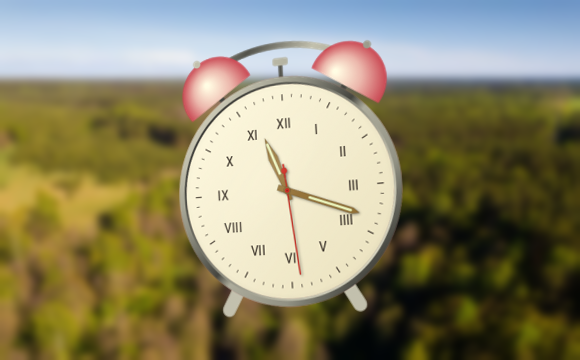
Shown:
**11:18:29**
